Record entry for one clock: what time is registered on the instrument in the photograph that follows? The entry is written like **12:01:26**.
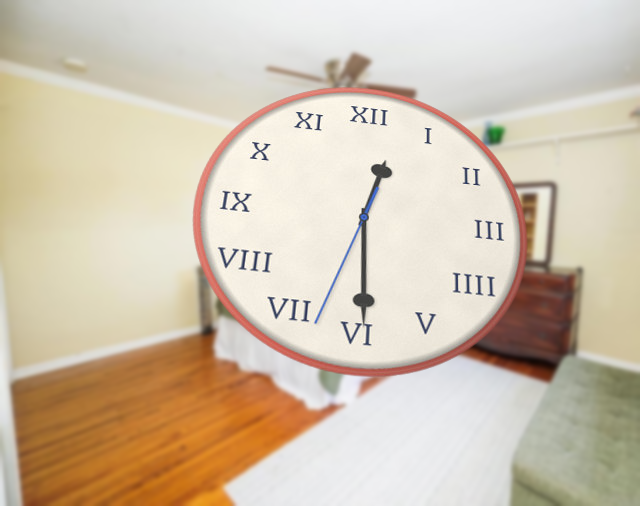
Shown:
**12:29:33**
